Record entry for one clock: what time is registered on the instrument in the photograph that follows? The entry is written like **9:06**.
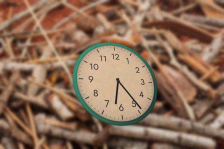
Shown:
**6:24**
